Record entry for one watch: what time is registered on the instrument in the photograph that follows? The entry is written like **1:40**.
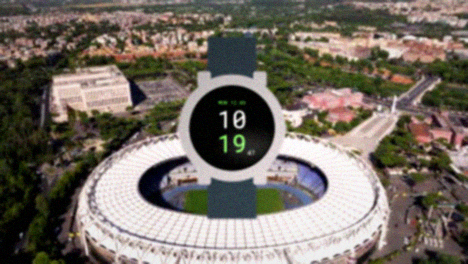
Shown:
**10:19**
